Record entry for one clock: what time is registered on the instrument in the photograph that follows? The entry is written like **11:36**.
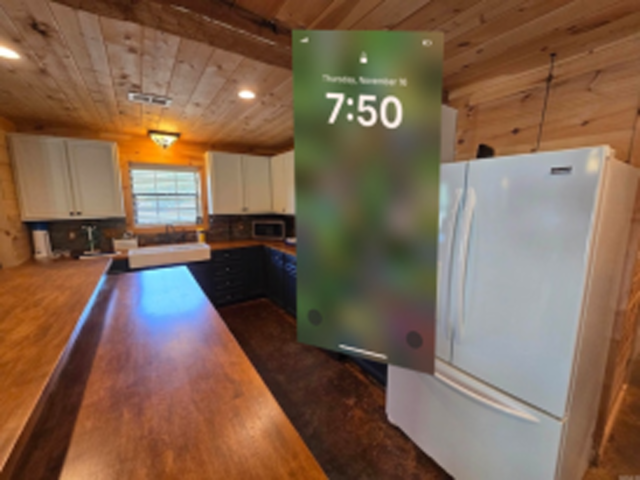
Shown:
**7:50**
